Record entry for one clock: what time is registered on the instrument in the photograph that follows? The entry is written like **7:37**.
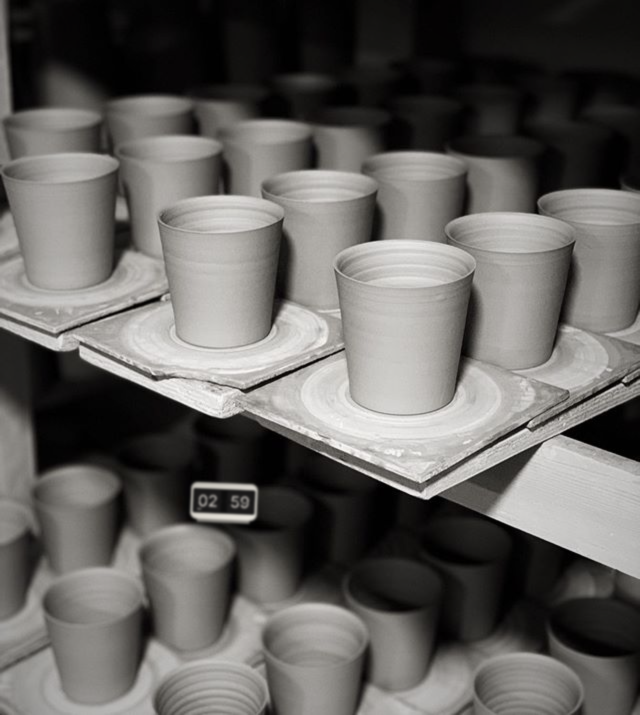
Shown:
**2:59**
